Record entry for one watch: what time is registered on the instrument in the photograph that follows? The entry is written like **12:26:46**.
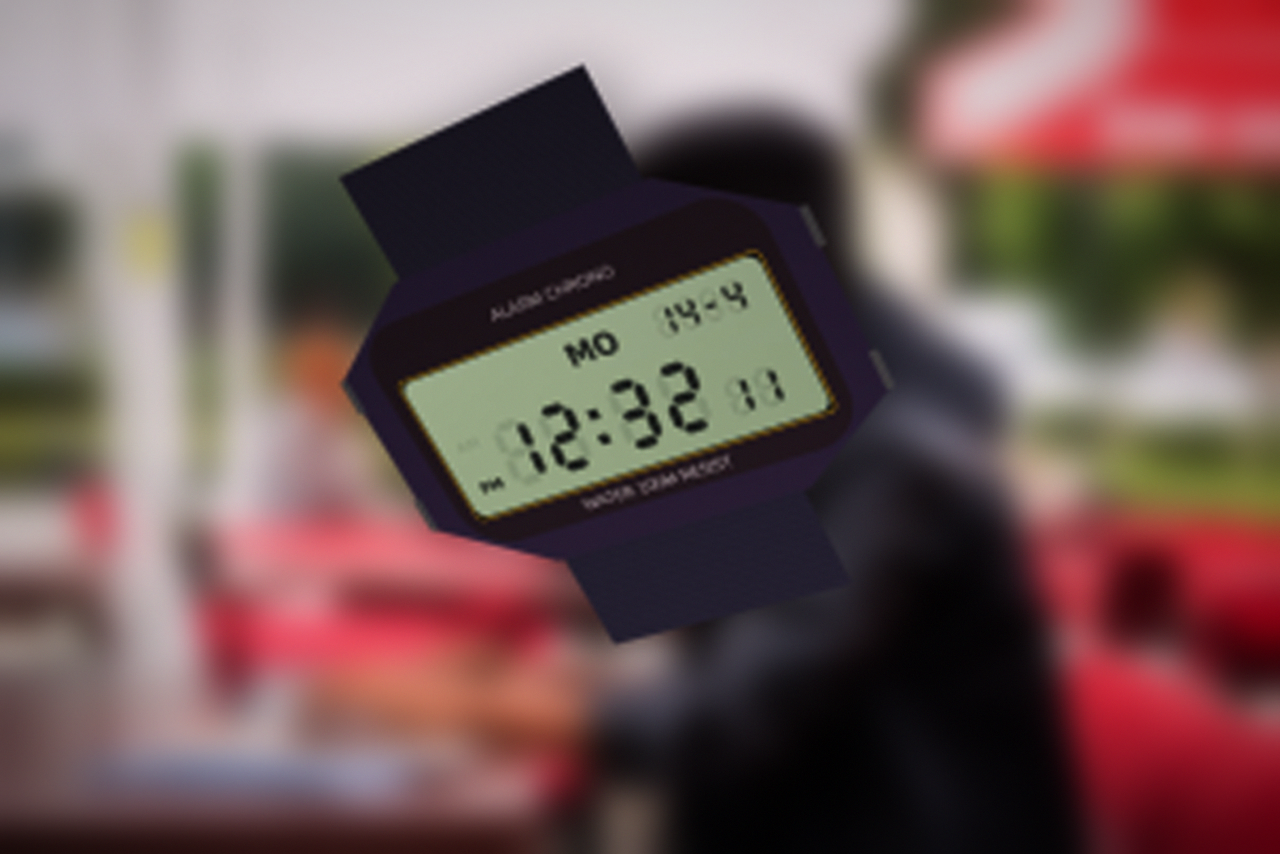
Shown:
**12:32:11**
